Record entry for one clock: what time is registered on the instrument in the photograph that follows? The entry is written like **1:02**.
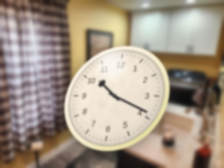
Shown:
**10:19**
